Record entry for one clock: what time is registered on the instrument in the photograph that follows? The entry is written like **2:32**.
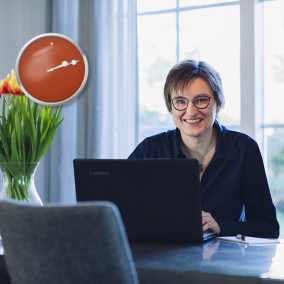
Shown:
**2:12**
